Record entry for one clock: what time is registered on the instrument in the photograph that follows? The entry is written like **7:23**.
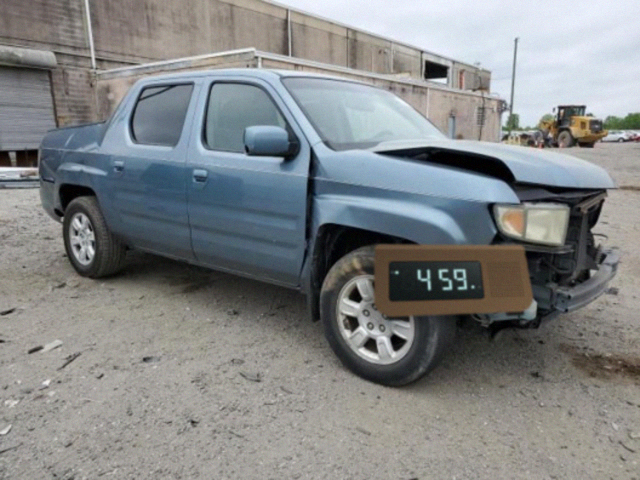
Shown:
**4:59**
